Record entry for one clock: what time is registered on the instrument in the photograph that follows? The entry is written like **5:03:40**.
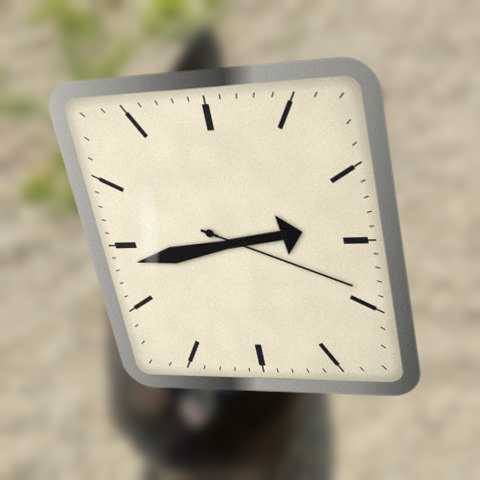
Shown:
**2:43:19**
